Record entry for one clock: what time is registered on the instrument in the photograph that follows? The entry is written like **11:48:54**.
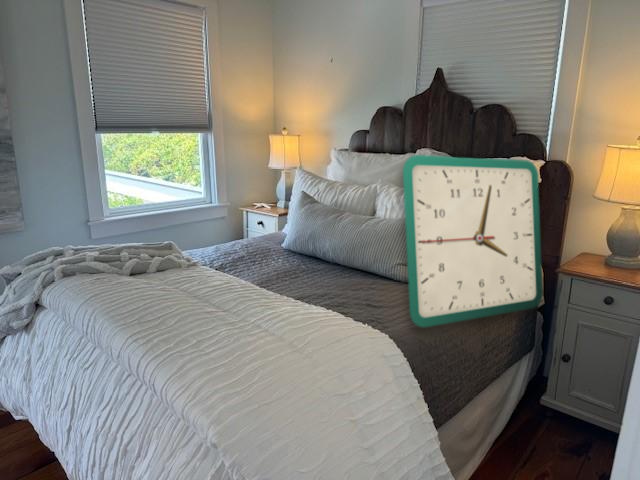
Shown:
**4:02:45**
